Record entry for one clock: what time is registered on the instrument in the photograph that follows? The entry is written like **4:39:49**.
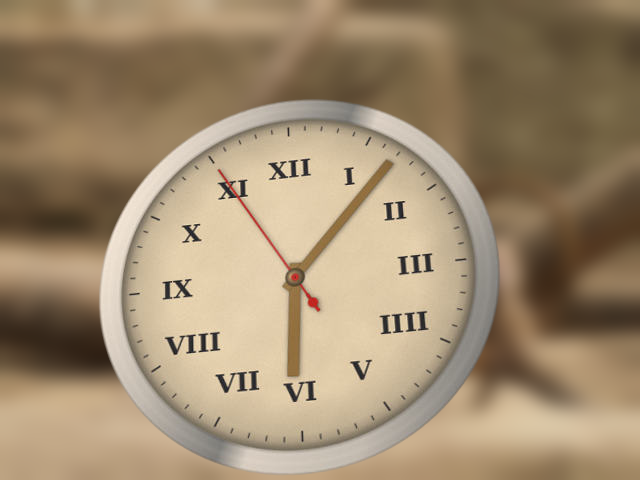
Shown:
**6:06:55**
